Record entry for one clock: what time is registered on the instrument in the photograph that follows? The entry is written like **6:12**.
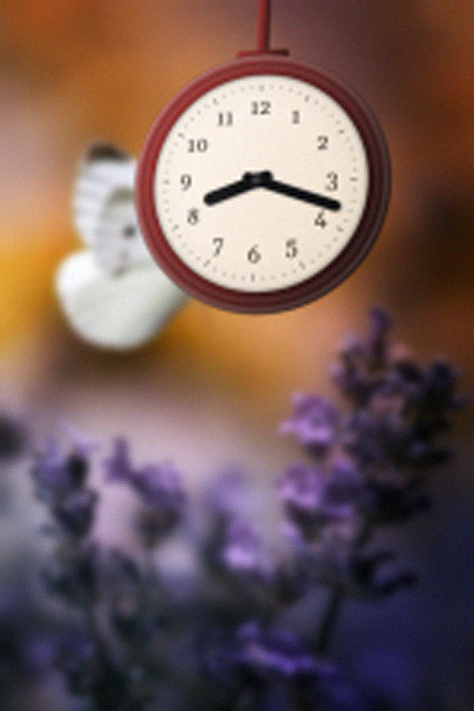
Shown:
**8:18**
